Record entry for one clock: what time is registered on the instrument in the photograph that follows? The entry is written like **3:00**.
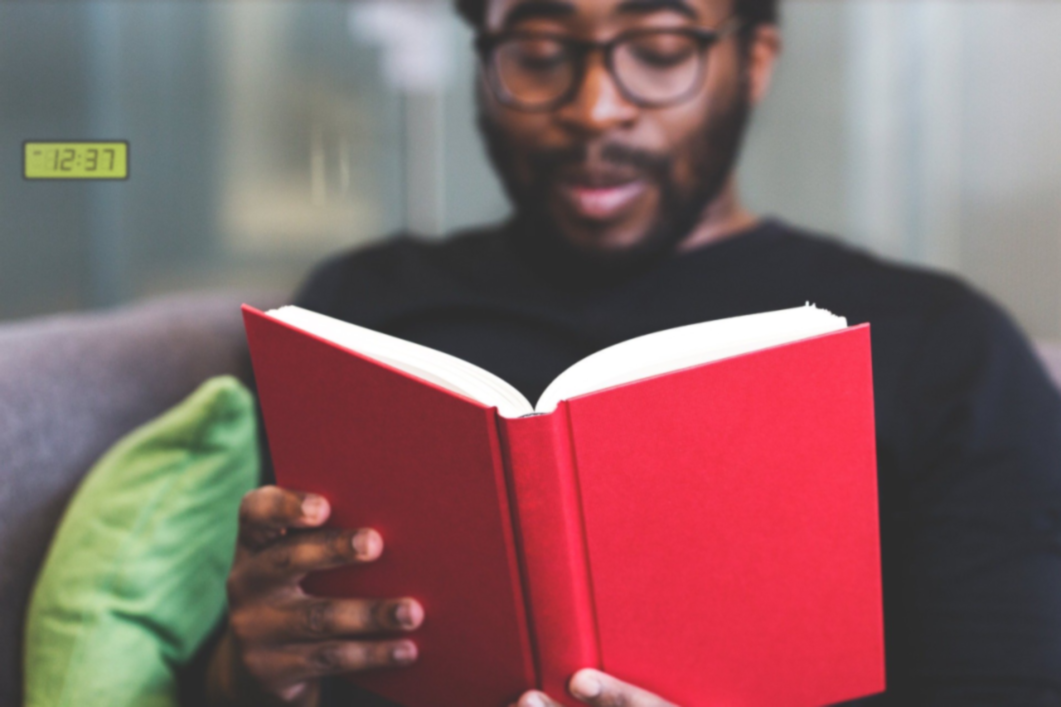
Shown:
**12:37**
